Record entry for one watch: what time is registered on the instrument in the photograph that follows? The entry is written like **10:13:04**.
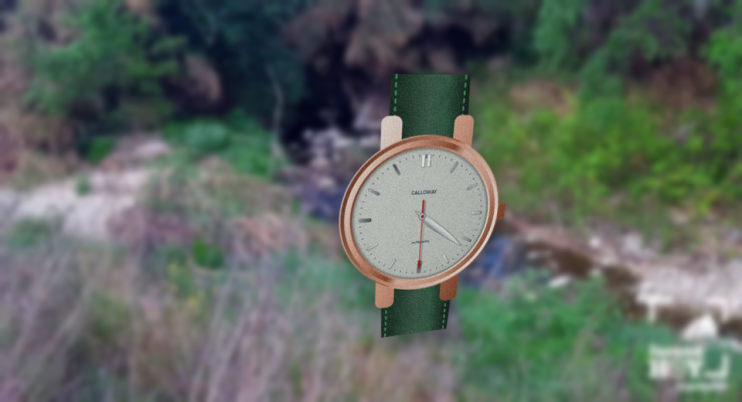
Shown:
**4:21:30**
